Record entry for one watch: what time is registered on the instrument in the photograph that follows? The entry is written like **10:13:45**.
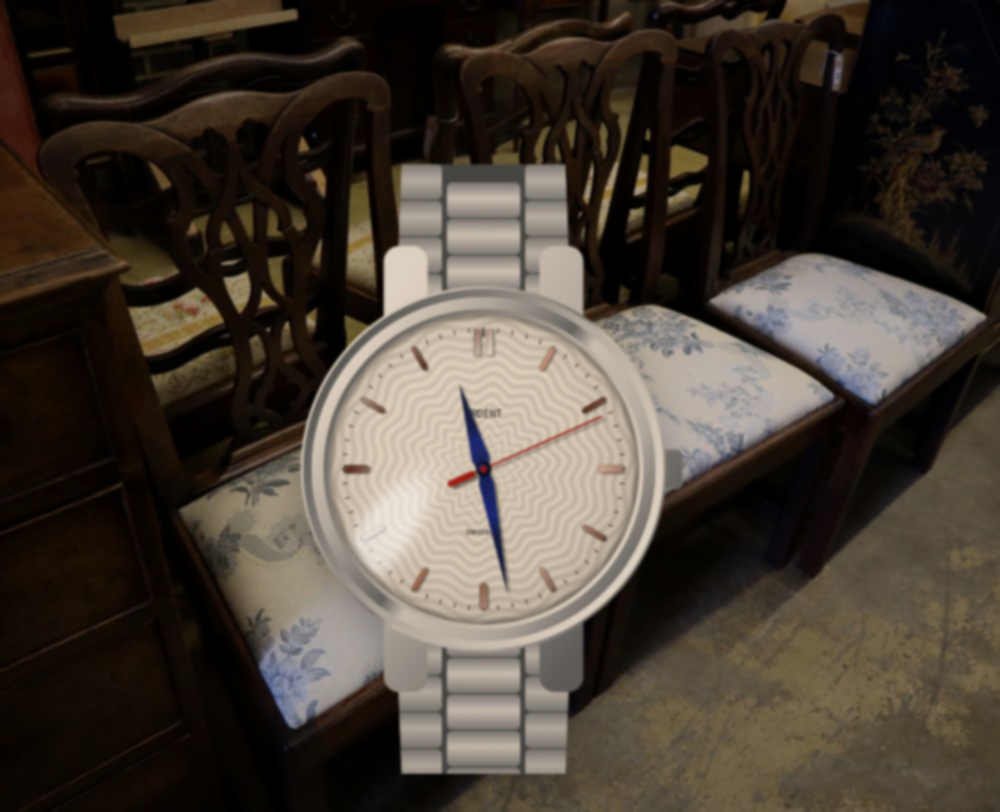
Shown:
**11:28:11**
